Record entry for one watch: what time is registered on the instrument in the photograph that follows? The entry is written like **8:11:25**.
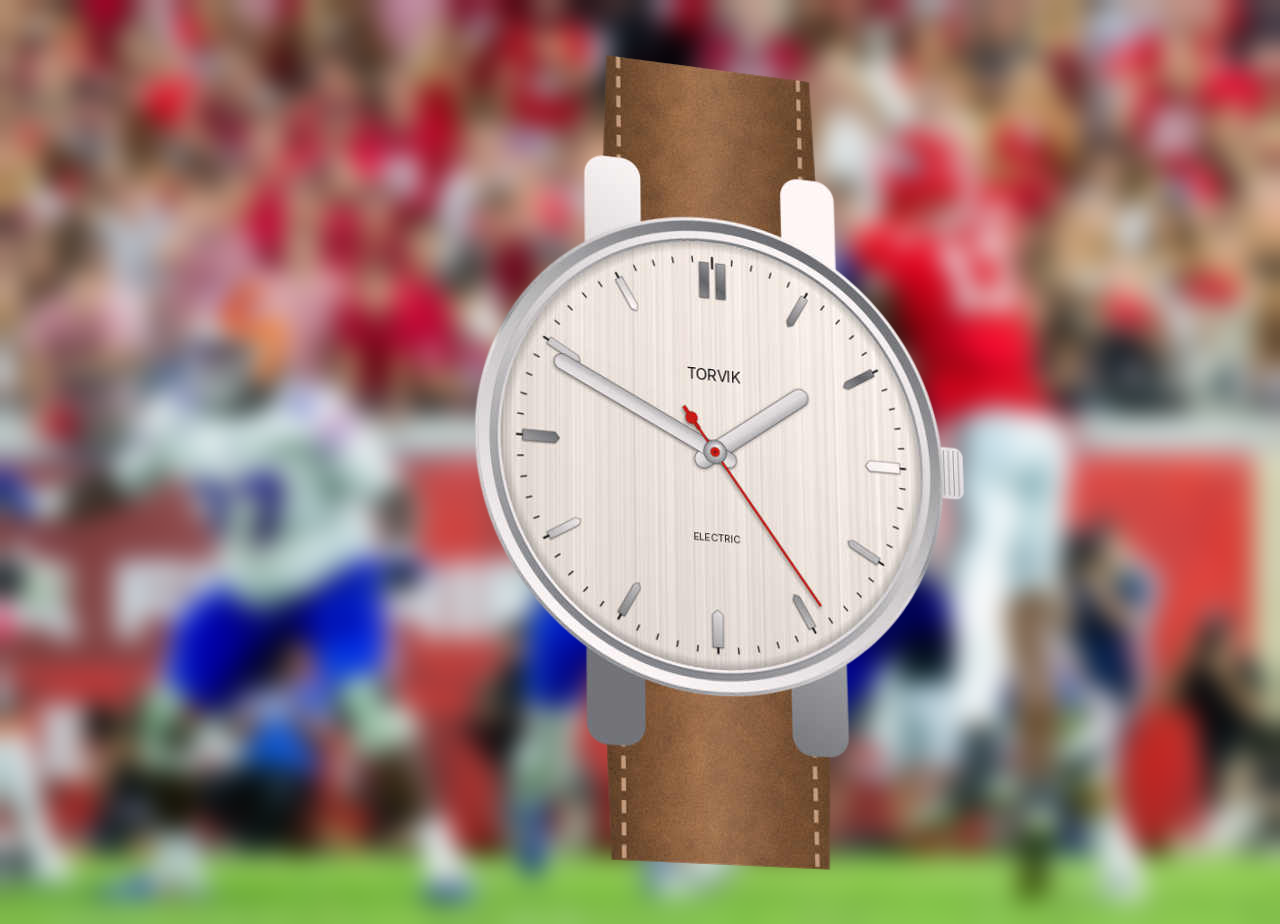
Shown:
**1:49:24**
